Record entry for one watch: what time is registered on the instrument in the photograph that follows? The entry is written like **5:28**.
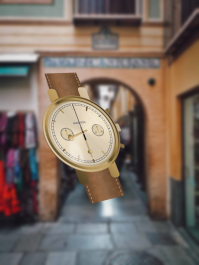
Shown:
**8:30**
